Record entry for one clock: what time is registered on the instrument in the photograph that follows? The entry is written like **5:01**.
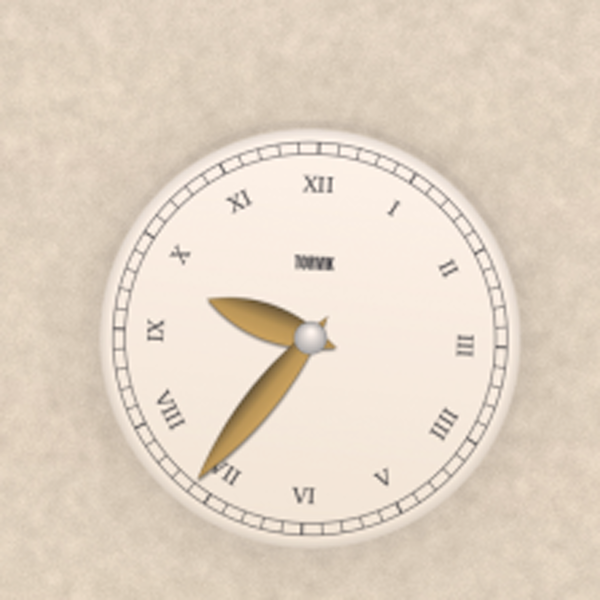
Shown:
**9:36**
